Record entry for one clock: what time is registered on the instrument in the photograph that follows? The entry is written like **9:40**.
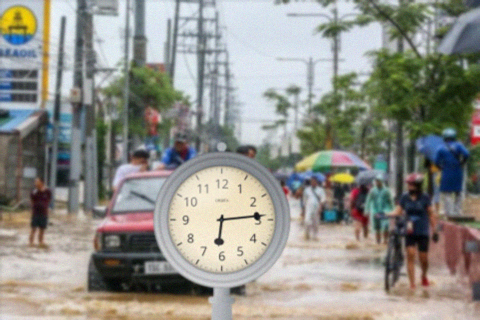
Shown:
**6:14**
